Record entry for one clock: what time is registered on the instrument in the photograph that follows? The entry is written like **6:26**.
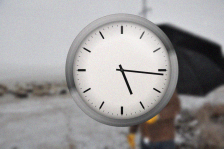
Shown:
**5:16**
